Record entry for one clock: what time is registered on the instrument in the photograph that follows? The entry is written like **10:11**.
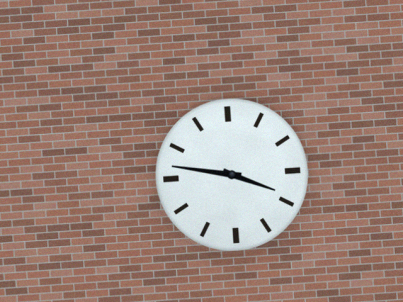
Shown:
**3:47**
